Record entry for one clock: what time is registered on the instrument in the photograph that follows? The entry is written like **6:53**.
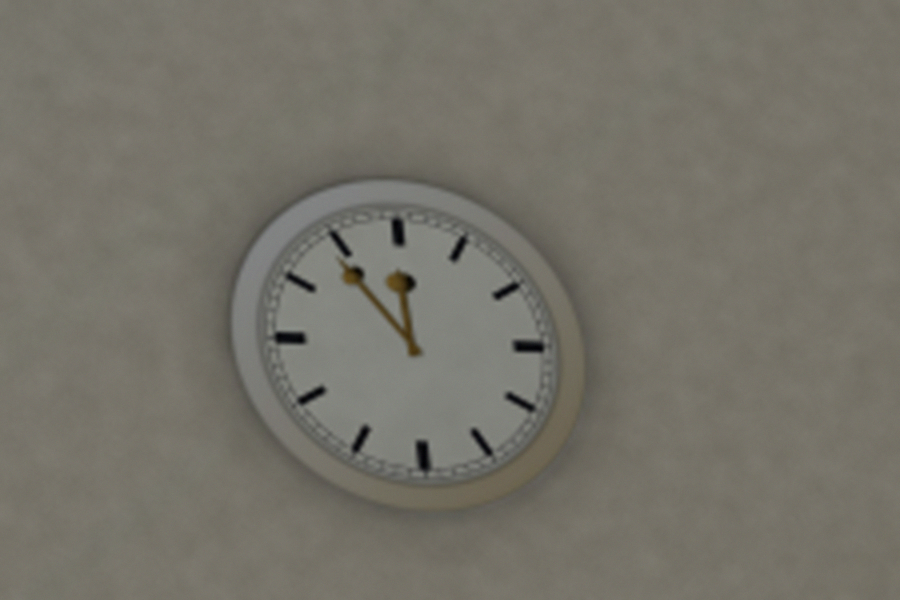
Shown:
**11:54**
